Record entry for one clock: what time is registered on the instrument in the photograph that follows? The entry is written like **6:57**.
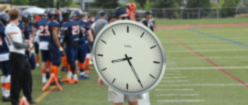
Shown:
**8:25**
